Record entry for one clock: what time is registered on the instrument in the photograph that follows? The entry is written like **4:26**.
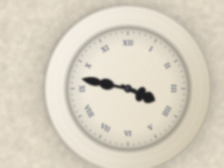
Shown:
**3:47**
